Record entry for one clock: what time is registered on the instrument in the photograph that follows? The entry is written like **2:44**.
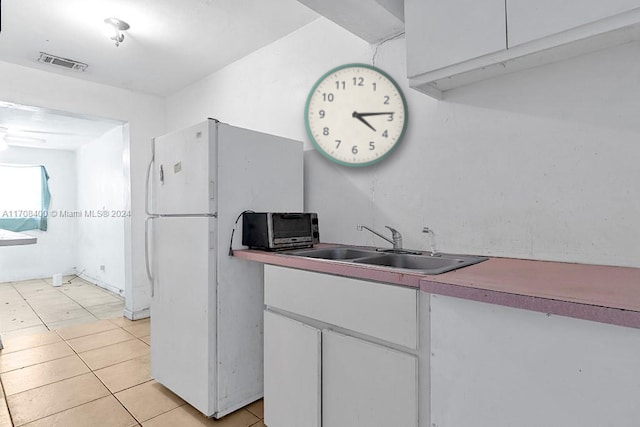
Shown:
**4:14**
